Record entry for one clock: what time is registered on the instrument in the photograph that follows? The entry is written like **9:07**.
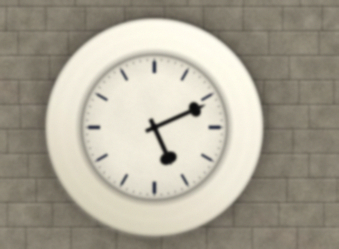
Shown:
**5:11**
